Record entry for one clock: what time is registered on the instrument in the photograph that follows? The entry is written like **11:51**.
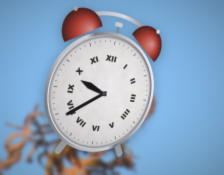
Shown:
**9:39**
